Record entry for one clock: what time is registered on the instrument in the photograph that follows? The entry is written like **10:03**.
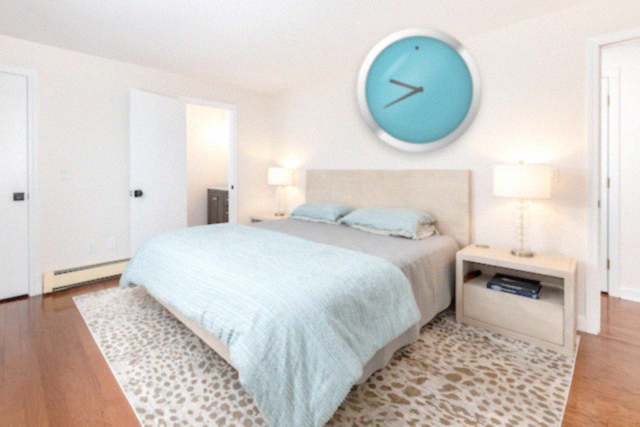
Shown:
**9:41**
